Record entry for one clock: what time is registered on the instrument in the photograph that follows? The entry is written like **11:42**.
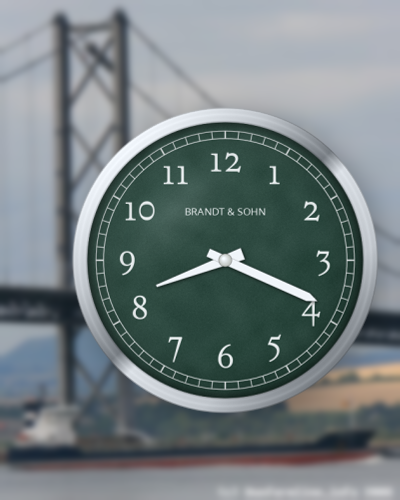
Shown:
**8:19**
